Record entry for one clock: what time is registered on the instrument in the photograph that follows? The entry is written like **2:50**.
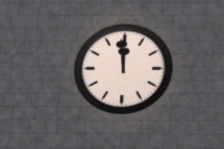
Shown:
**11:59**
